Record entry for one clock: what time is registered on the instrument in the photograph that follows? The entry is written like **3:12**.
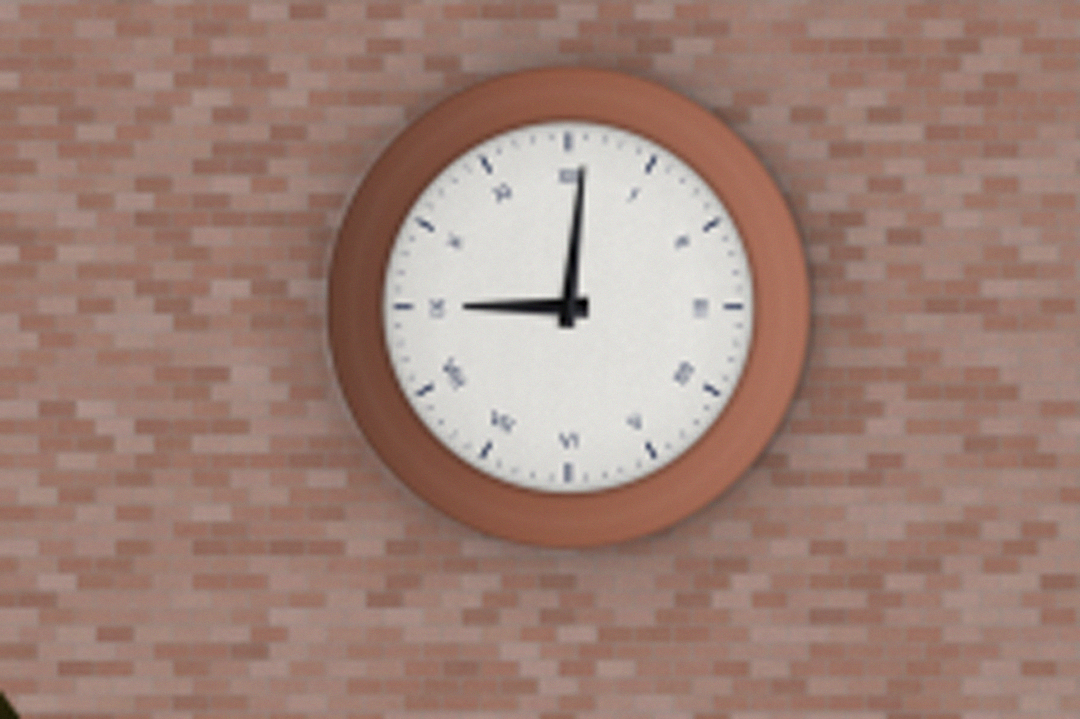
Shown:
**9:01**
